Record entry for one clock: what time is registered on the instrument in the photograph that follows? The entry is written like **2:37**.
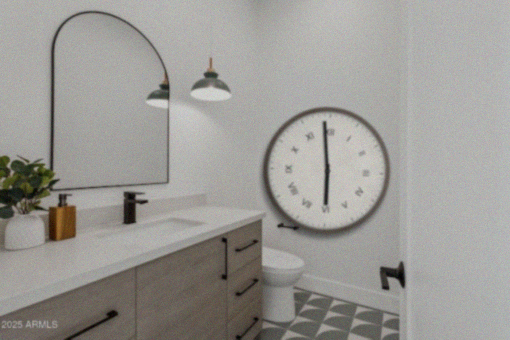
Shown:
**5:59**
